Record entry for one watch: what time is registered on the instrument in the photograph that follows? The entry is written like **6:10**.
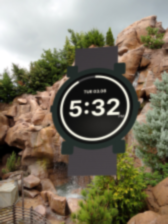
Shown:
**5:32**
